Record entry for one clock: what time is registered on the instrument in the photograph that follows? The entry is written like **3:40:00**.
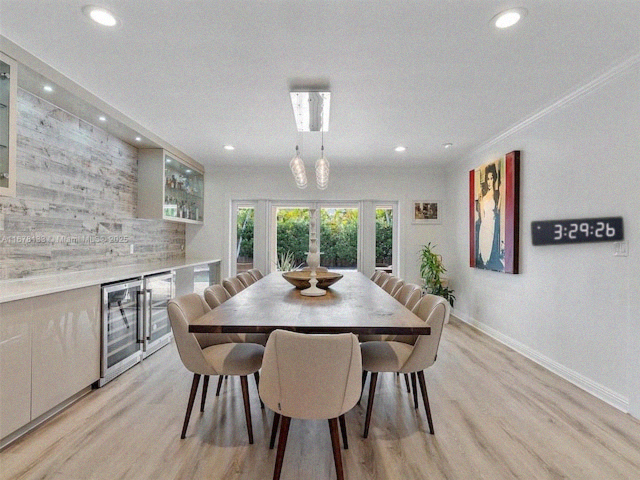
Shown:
**3:29:26**
